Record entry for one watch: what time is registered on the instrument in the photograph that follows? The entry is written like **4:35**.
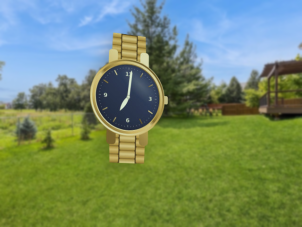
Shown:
**7:01**
